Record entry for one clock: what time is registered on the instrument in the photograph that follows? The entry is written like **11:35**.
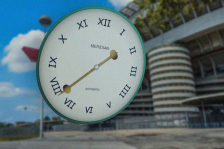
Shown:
**1:38**
